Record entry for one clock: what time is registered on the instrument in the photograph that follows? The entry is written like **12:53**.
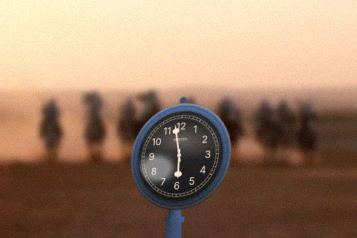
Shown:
**5:58**
